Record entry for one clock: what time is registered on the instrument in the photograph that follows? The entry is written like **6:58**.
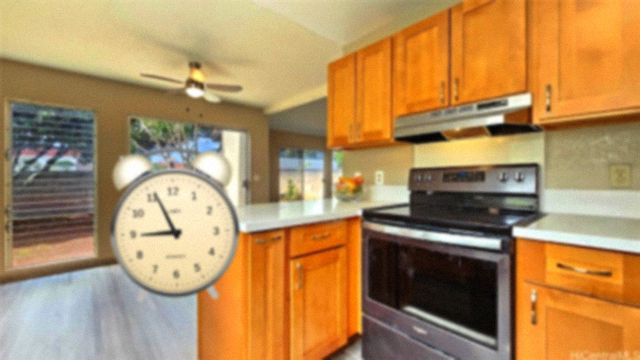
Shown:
**8:56**
